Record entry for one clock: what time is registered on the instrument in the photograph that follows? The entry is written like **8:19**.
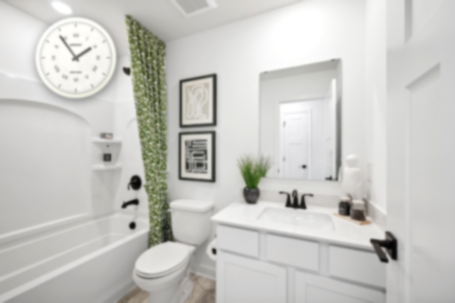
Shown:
**1:54**
